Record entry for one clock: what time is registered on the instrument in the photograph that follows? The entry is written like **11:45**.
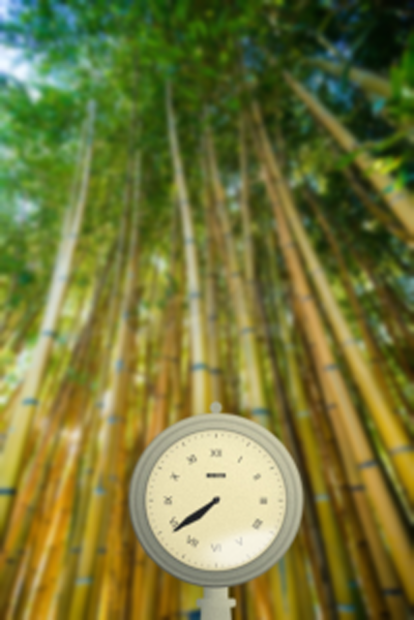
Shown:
**7:39**
